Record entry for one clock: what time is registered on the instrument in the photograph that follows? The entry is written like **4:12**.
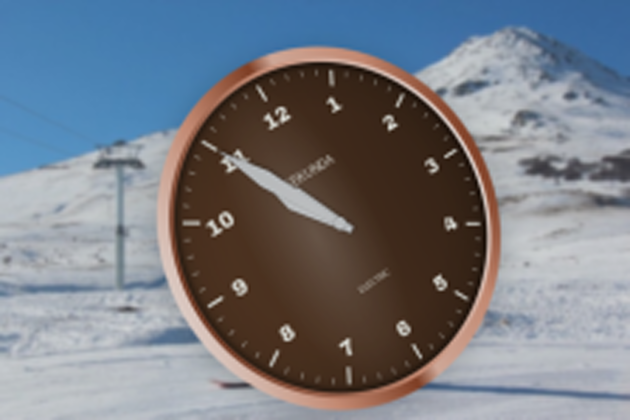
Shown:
**10:55**
